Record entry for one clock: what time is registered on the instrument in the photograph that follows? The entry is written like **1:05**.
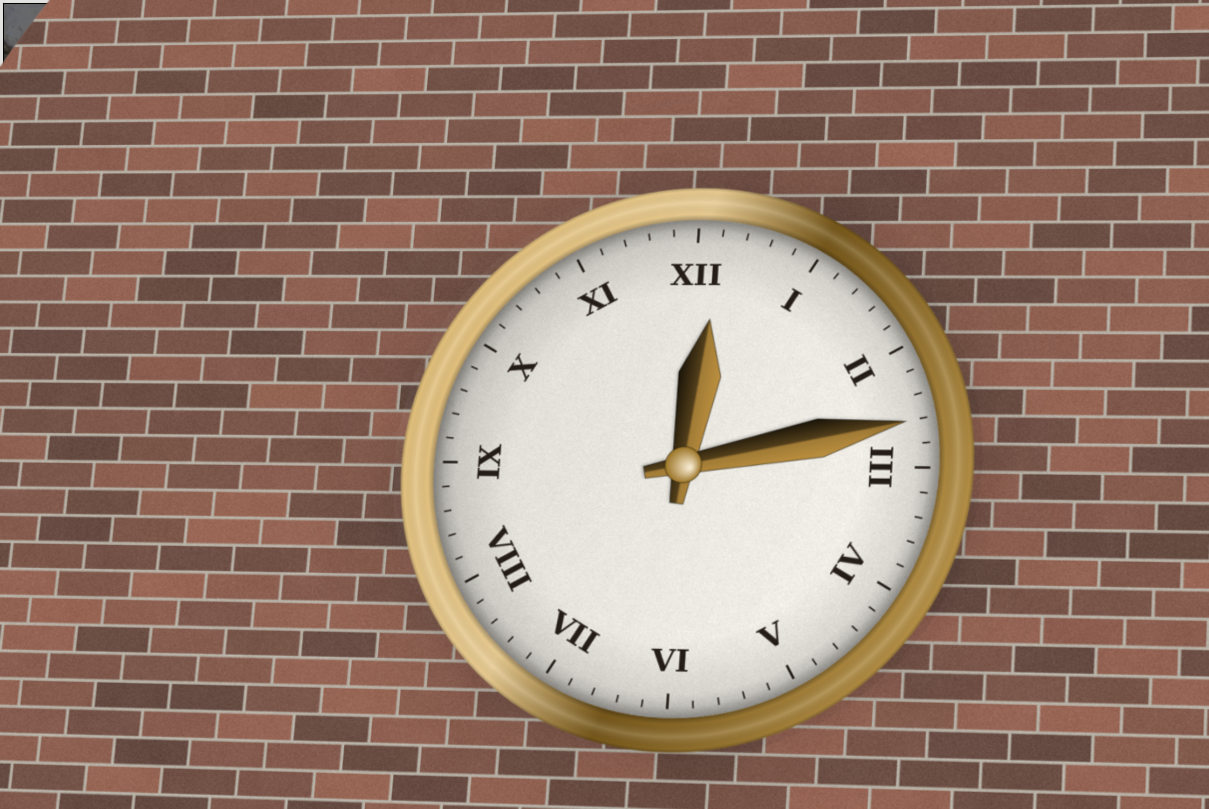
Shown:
**12:13**
